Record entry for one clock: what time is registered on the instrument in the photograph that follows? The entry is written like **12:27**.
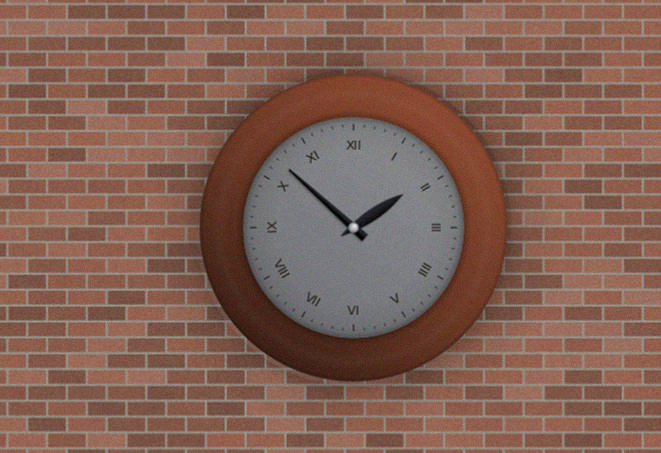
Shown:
**1:52**
